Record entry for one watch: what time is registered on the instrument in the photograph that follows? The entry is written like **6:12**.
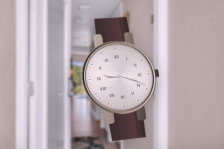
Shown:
**9:19**
